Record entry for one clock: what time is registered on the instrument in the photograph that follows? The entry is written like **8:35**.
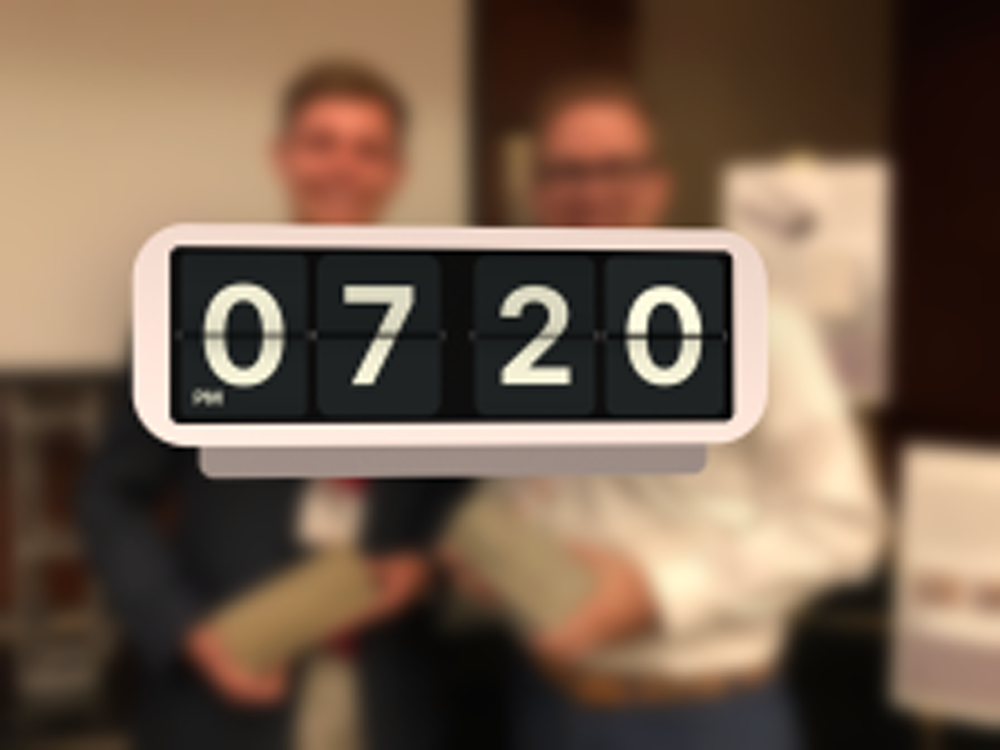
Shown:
**7:20**
